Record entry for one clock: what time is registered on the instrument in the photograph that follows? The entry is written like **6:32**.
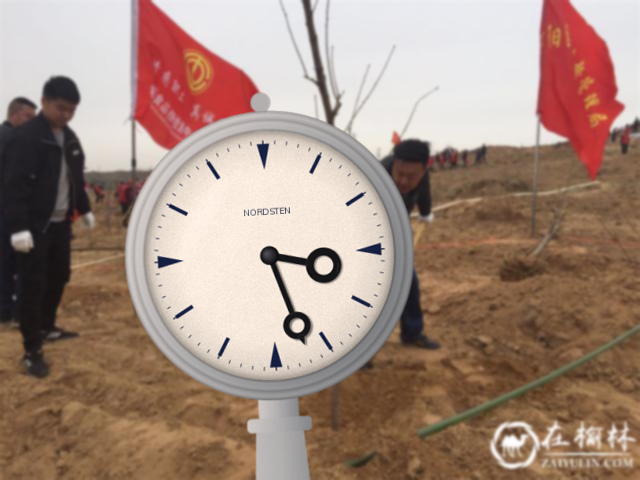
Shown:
**3:27**
